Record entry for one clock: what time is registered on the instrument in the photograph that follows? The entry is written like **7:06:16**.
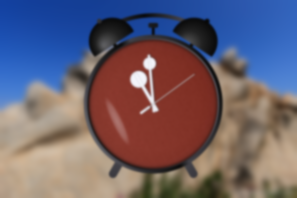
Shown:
**10:59:09**
